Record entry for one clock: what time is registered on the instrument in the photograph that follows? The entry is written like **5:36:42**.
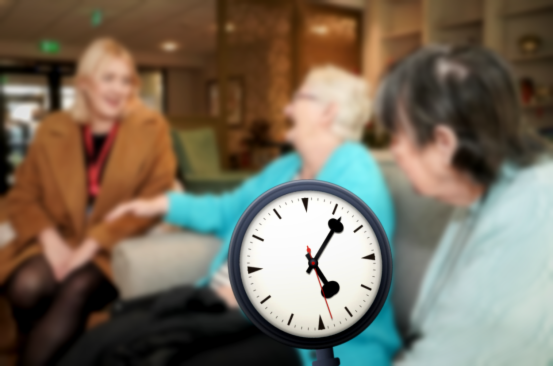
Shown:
**5:06:28**
